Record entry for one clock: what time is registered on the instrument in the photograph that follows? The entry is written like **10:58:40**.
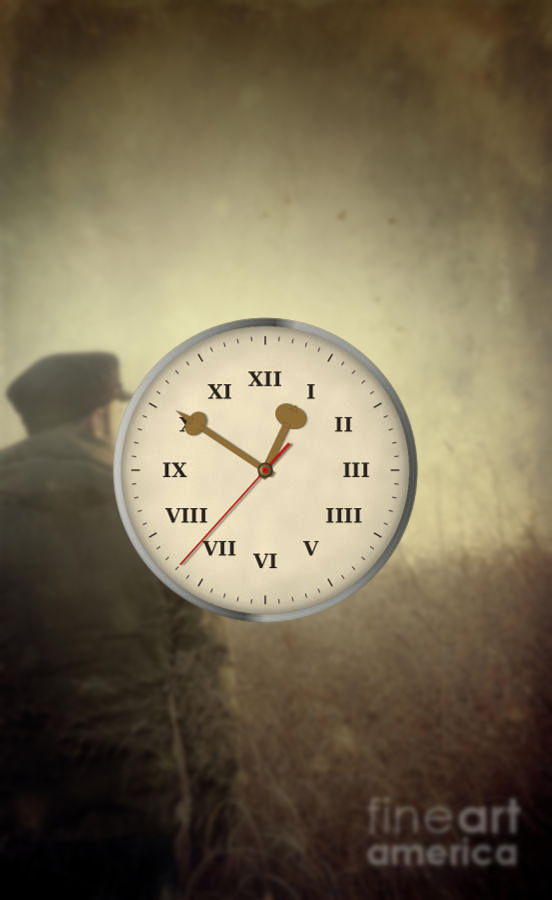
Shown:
**12:50:37**
